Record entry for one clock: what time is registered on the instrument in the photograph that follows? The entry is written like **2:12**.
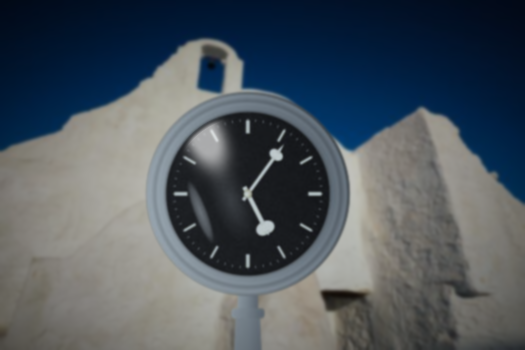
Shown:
**5:06**
